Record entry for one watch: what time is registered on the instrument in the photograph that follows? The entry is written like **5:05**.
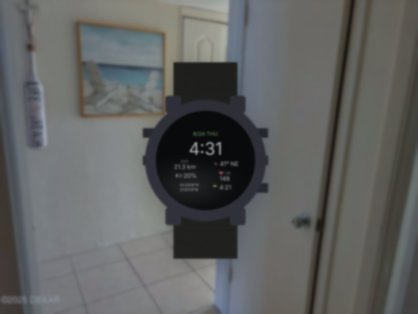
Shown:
**4:31**
